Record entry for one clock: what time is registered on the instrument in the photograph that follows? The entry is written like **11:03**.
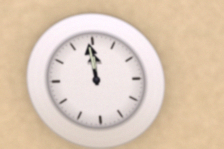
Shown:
**11:59**
